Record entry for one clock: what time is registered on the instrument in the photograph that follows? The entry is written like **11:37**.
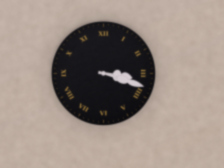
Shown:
**3:18**
